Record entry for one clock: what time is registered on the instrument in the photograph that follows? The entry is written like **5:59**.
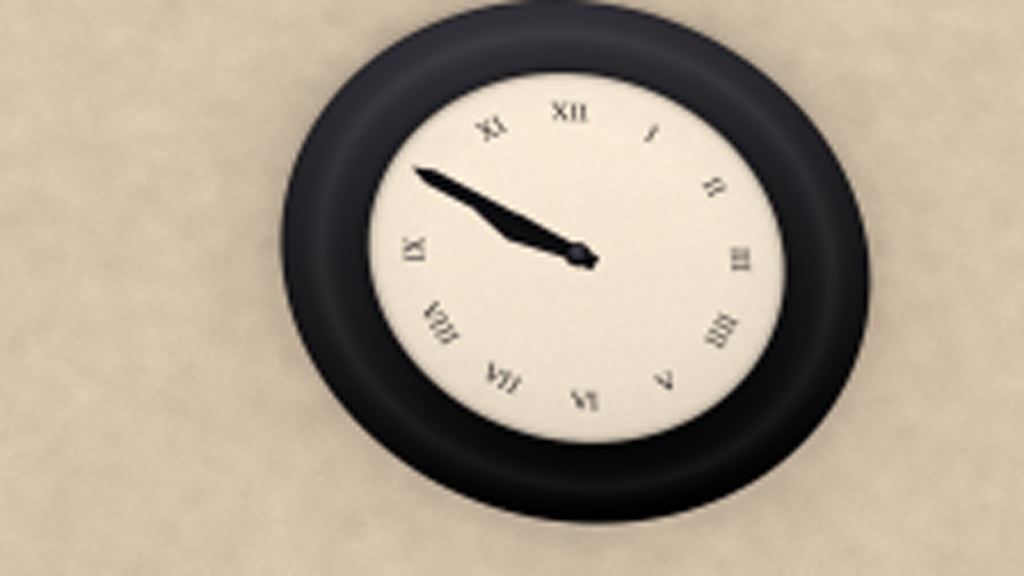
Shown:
**9:50**
